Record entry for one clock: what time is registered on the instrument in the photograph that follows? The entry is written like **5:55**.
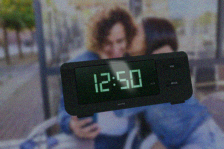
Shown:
**12:50**
